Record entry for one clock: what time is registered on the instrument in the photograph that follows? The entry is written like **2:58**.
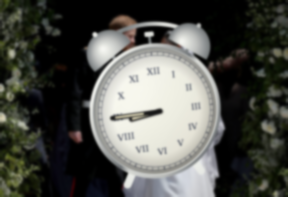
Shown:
**8:45**
